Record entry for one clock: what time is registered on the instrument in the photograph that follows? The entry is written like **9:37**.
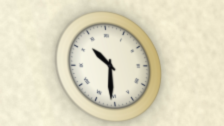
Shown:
**10:31**
